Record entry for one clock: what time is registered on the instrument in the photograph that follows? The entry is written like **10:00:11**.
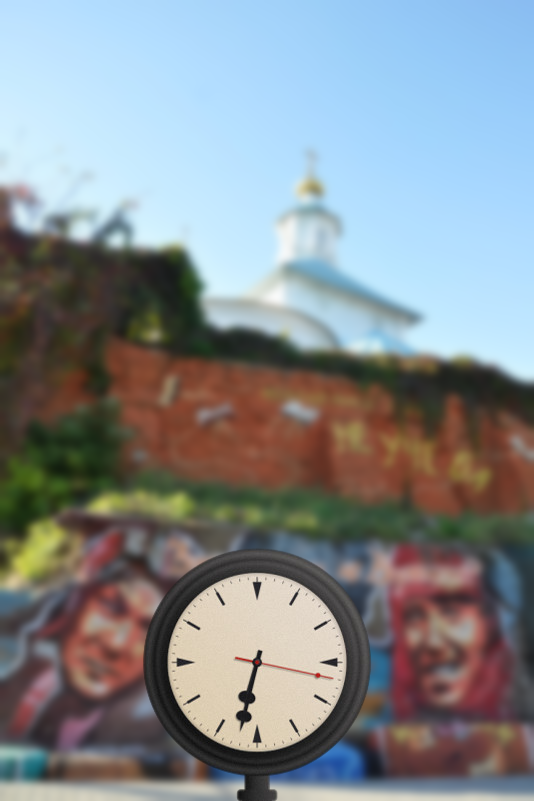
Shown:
**6:32:17**
